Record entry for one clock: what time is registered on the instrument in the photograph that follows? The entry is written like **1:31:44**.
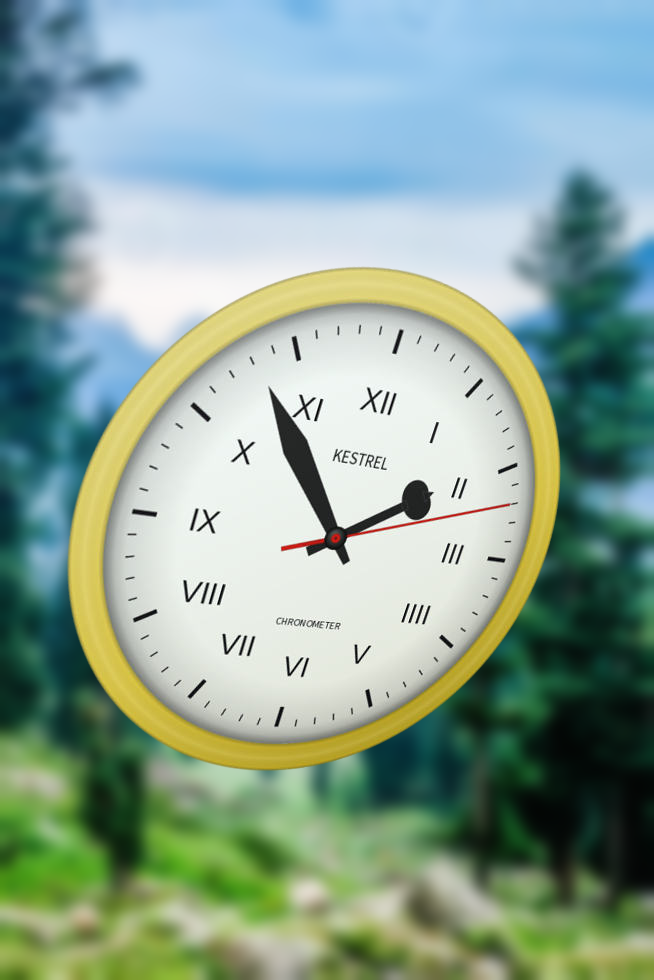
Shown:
**1:53:12**
